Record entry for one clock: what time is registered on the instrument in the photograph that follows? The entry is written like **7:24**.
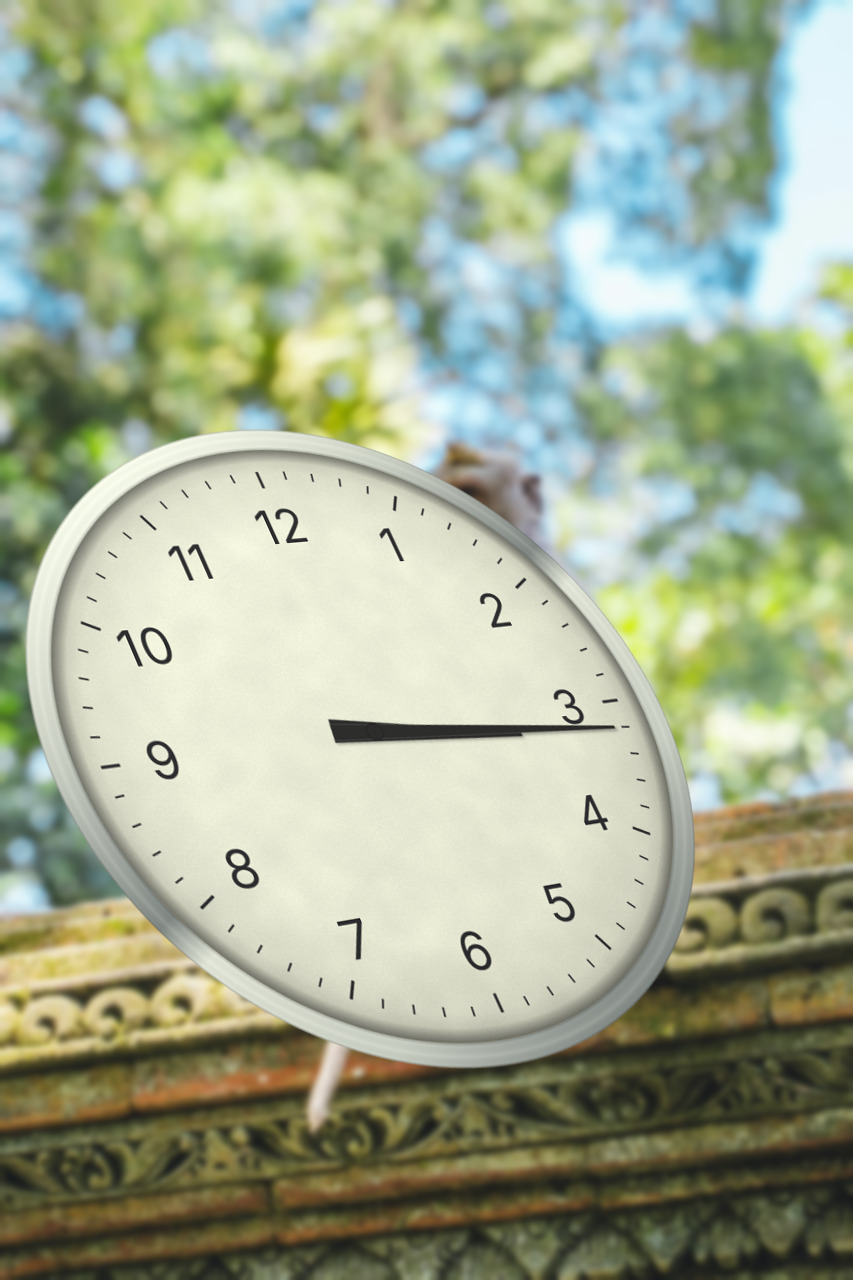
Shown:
**3:16**
